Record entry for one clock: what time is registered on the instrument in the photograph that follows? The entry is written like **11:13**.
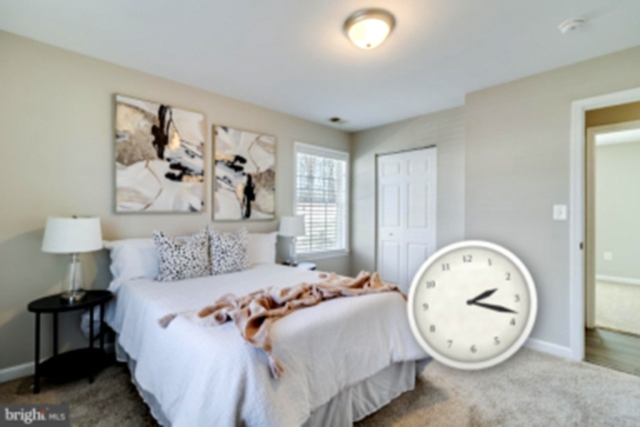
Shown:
**2:18**
